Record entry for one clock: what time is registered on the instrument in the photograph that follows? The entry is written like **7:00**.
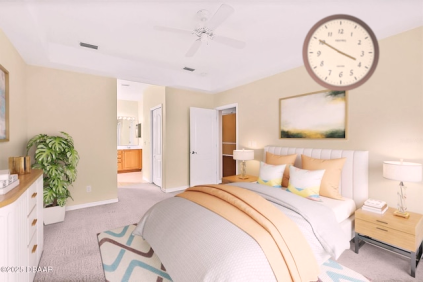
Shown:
**3:50**
